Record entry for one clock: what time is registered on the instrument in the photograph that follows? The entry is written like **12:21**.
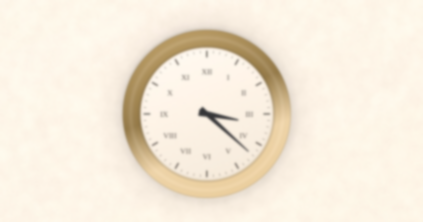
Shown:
**3:22**
